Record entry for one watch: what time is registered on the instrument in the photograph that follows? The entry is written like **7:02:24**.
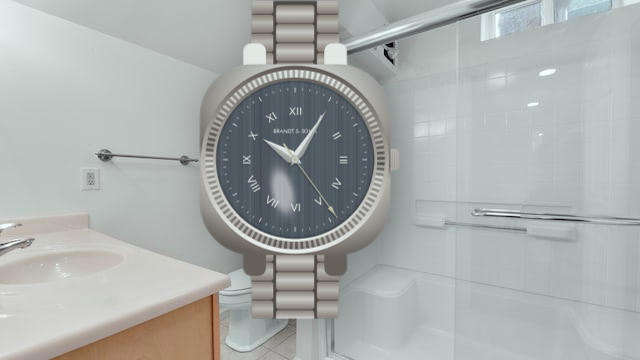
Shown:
**10:05:24**
